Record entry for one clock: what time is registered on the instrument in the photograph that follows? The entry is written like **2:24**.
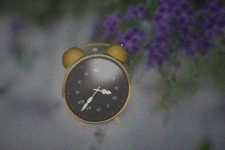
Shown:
**3:37**
